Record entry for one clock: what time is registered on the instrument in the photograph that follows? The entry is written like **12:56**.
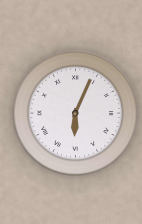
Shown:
**6:04**
